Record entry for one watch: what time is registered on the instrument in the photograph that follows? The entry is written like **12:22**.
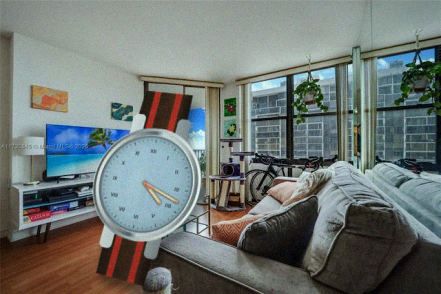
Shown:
**4:18**
